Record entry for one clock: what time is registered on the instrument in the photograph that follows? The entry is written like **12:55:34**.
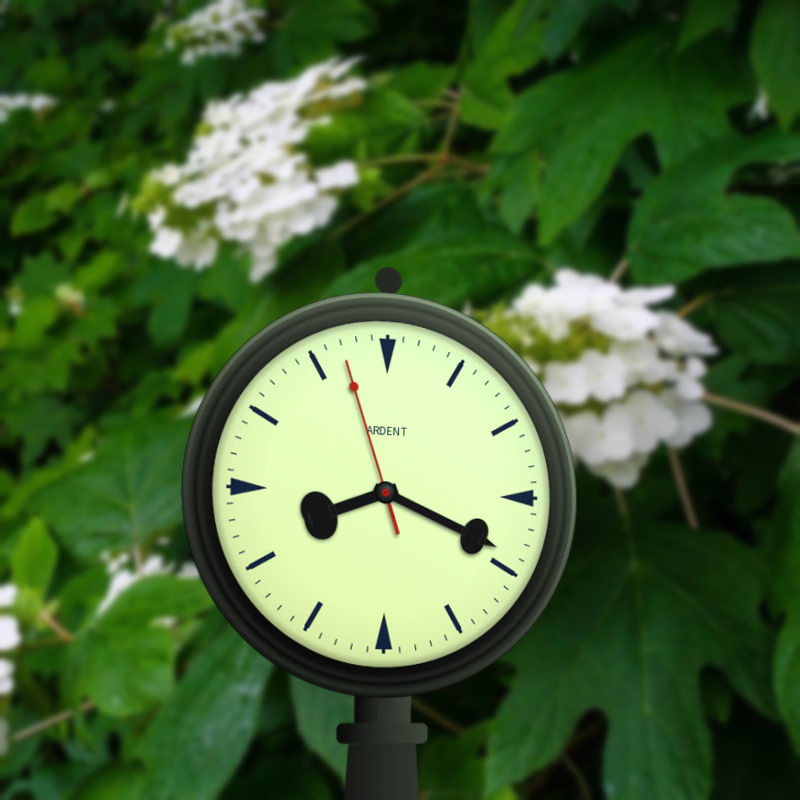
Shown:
**8:18:57**
